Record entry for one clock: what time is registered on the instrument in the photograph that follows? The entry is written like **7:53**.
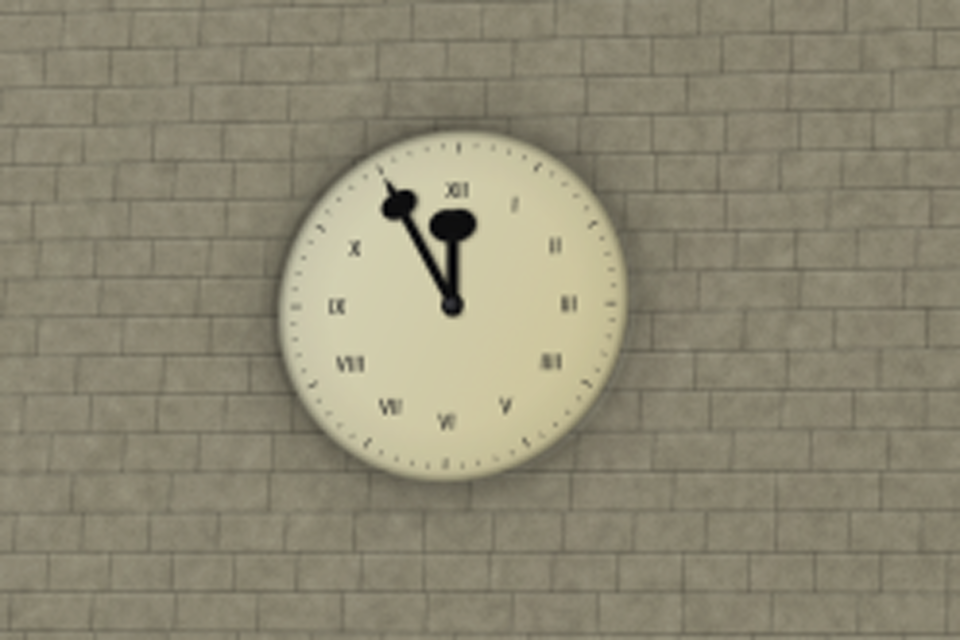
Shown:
**11:55**
